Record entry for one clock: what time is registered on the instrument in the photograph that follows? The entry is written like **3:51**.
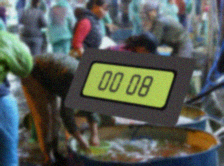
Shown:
**0:08**
